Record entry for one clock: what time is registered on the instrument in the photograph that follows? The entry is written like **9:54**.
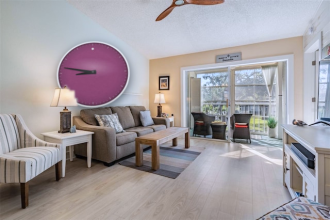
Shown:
**8:47**
